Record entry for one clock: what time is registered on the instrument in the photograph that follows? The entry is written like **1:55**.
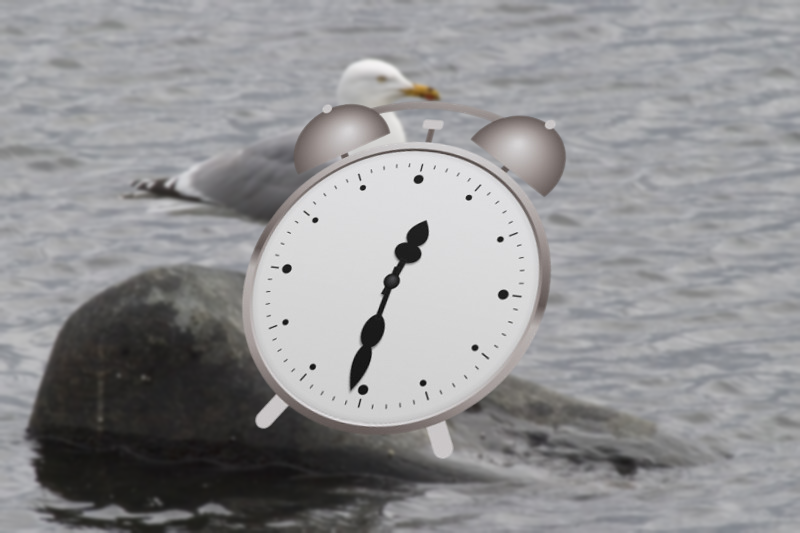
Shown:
**12:31**
